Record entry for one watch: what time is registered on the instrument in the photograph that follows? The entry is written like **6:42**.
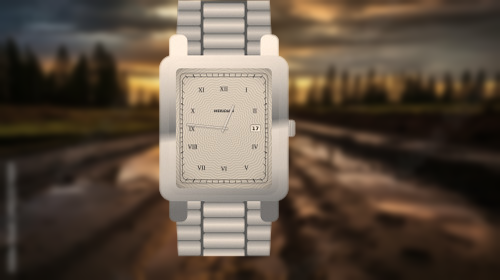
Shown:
**12:46**
